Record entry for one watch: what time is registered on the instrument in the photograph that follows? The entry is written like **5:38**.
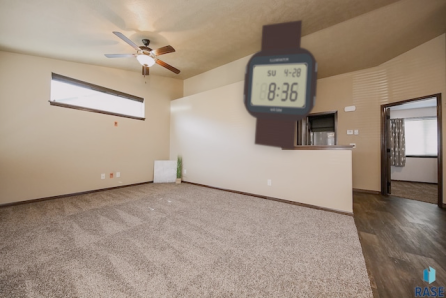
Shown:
**8:36**
